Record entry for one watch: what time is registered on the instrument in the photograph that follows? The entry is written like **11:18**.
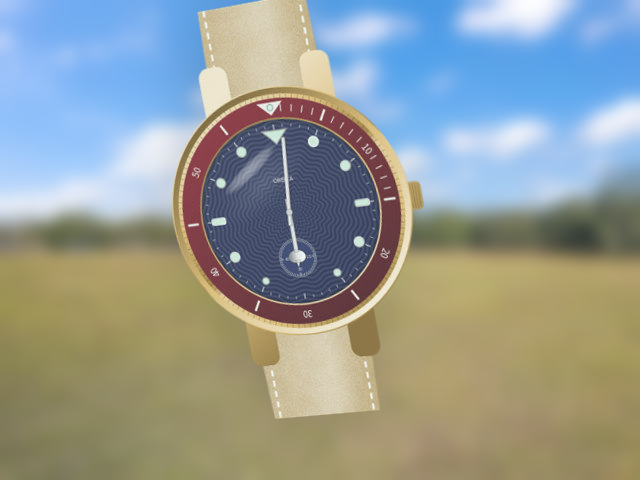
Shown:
**6:01**
